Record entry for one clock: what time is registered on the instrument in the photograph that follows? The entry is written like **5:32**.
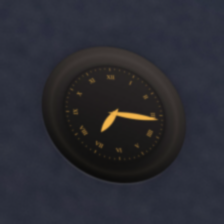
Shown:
**7:16**
